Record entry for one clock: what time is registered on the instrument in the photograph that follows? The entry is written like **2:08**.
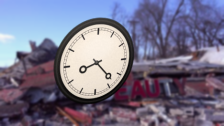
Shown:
**8:23**
